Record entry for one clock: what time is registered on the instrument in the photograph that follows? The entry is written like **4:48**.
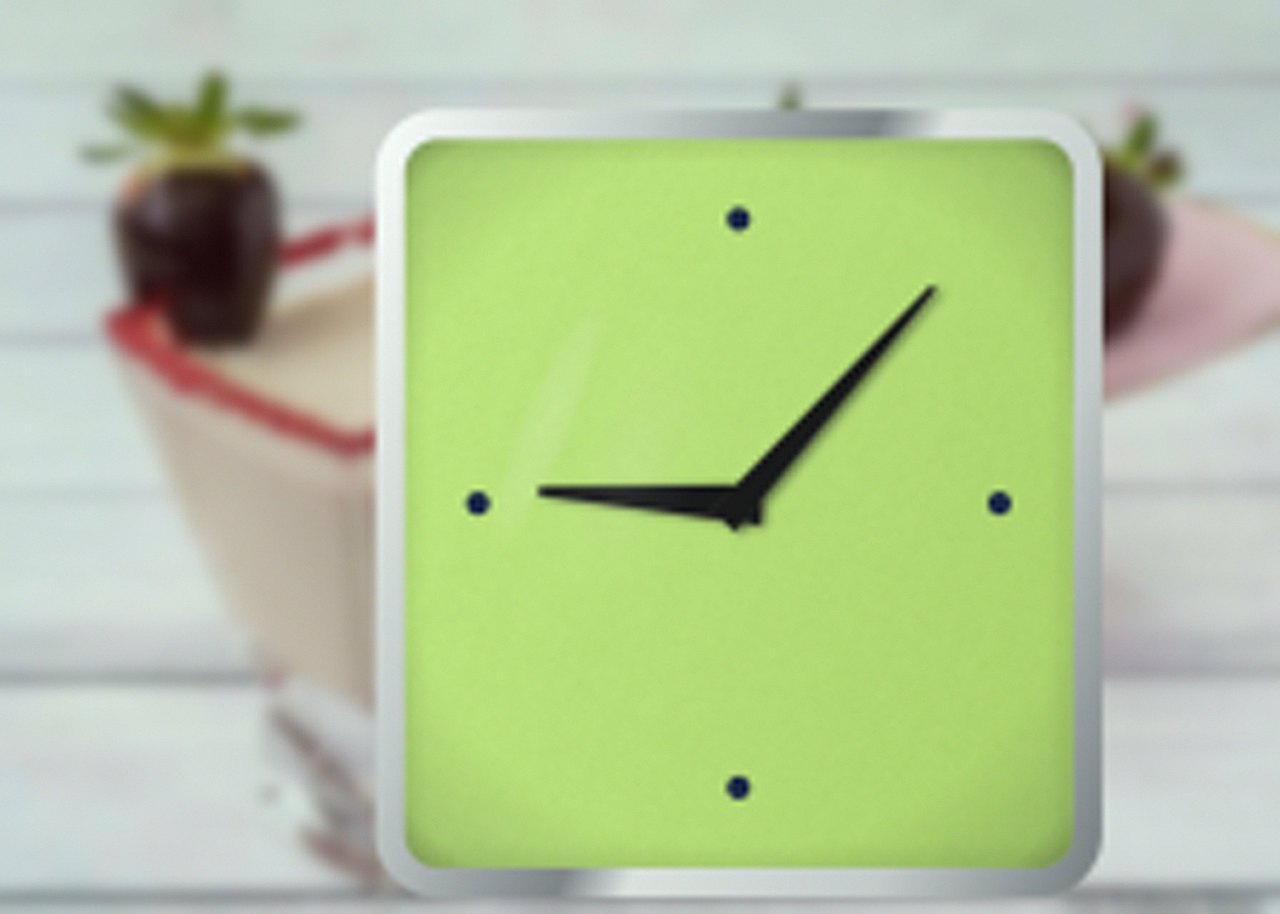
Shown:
**9:07**
